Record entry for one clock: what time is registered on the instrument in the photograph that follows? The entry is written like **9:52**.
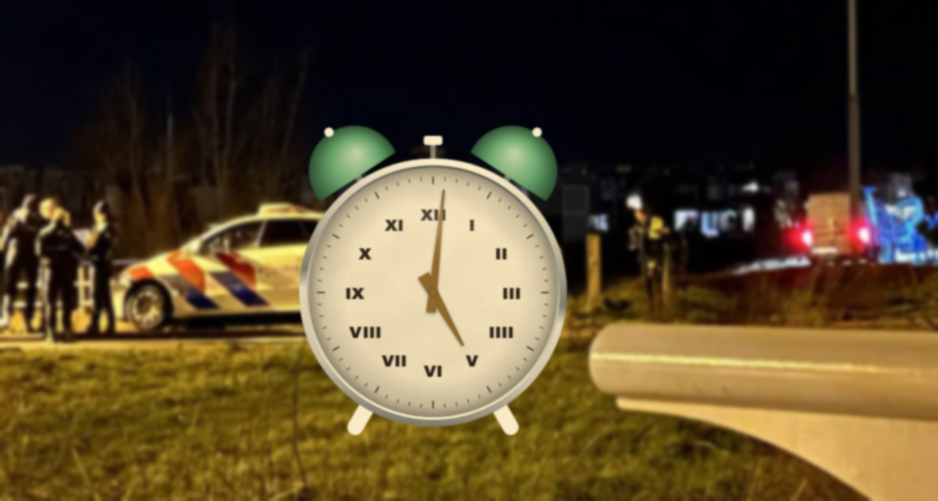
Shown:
**5:01**
